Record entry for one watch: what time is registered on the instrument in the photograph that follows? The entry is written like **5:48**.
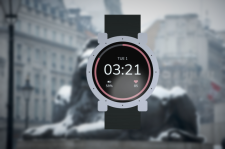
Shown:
**3:21**
